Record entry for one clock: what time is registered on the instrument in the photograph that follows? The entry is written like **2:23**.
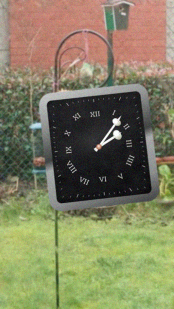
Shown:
**2:07**
